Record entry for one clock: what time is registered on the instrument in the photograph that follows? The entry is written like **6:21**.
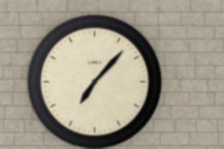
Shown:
**7:07**
